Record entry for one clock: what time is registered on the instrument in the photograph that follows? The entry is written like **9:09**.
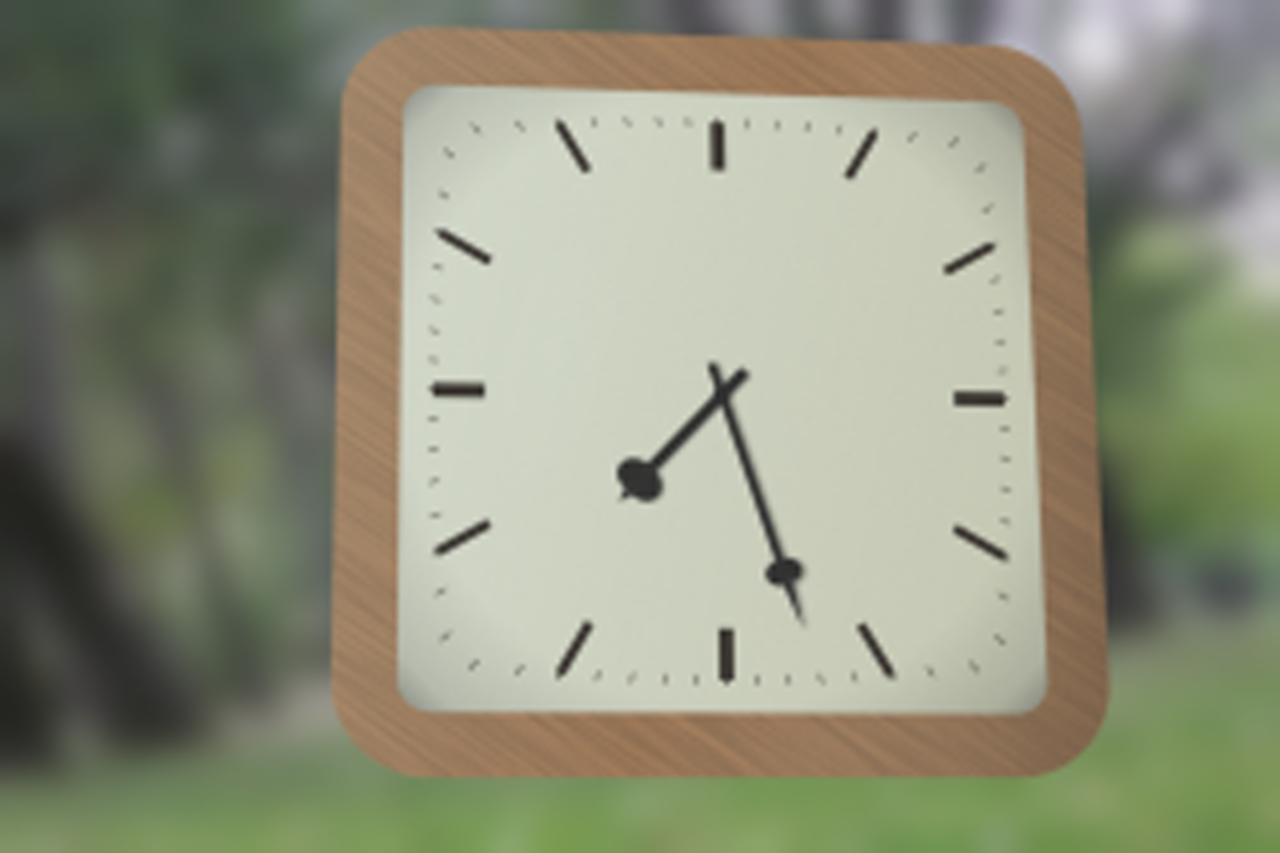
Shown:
**7:27**
